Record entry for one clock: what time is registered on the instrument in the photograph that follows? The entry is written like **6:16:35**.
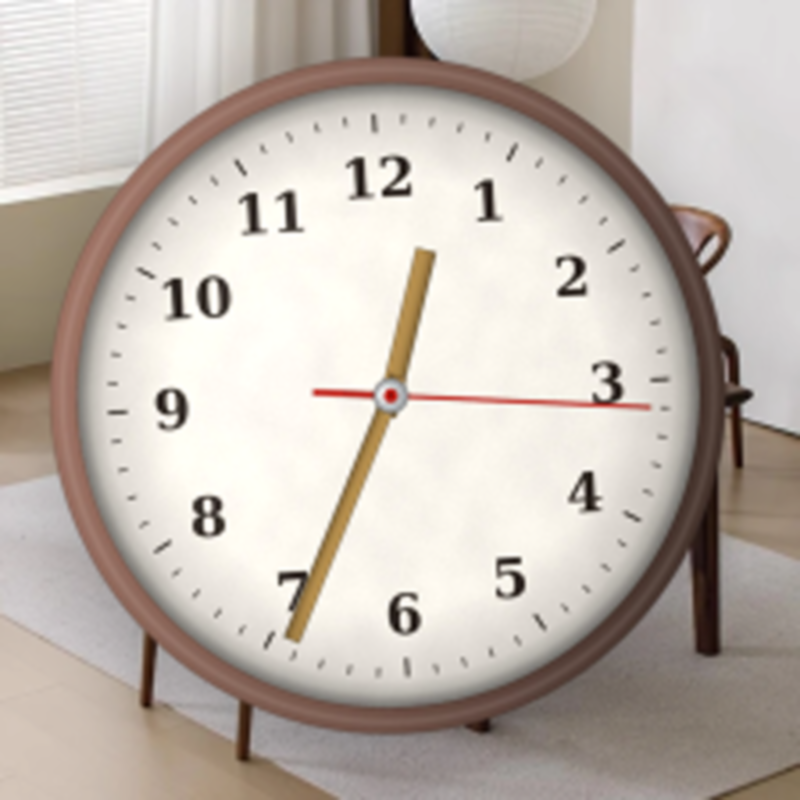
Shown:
**12:34:16**
